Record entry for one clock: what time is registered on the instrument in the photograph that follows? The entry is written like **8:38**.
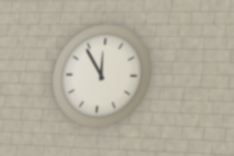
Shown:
**11:54**
